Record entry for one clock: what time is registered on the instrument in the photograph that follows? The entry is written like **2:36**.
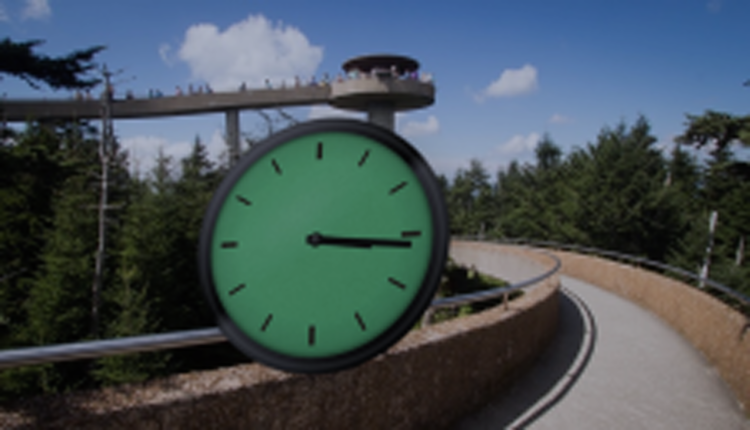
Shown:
**3:16**
